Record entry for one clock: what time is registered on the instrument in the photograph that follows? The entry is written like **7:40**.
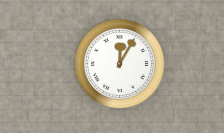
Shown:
**12:05**
